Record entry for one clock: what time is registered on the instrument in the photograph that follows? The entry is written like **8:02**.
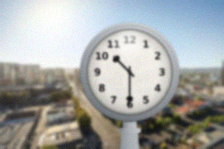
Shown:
**10:30**
